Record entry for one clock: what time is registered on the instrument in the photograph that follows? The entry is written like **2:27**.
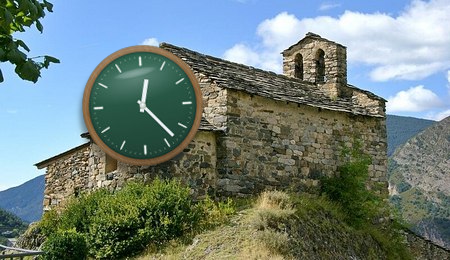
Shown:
**12:23**
